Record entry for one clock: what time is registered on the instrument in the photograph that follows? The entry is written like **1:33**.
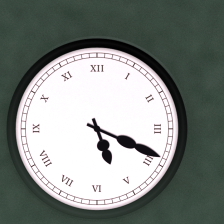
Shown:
**5:19**
